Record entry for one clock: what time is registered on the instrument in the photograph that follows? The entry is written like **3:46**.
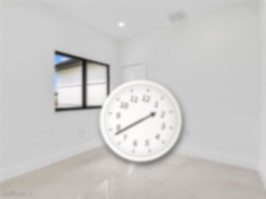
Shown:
**1:38**
